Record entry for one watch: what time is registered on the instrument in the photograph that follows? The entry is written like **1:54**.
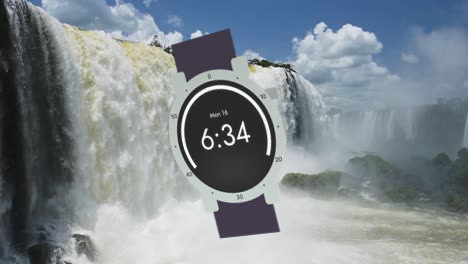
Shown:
**6:34**
